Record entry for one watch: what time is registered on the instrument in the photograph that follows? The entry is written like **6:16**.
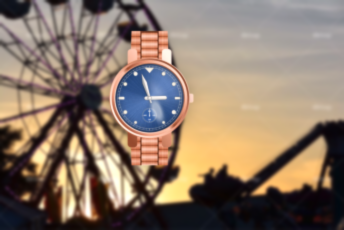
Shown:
**2:57**
